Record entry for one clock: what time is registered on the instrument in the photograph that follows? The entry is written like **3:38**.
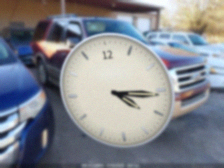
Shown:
**4:16**
